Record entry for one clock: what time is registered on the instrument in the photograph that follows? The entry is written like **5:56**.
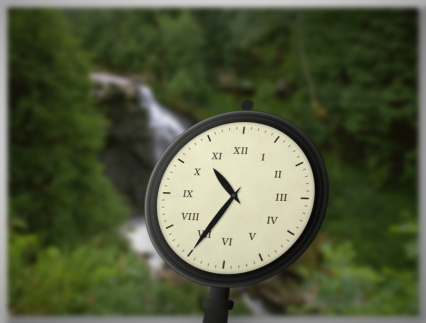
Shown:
**10:35**
